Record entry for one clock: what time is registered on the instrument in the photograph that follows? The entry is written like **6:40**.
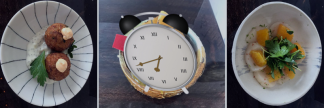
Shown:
**6:42**
